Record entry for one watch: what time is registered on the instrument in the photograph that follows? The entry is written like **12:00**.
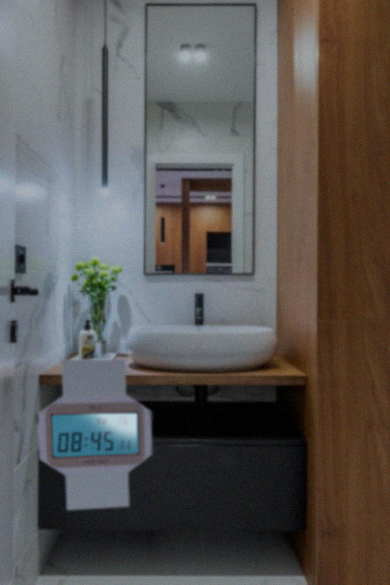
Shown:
**8:45**
